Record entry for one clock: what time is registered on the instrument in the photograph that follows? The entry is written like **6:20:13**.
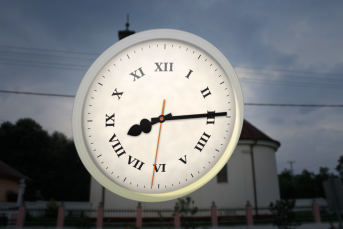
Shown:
**8:14:31**
